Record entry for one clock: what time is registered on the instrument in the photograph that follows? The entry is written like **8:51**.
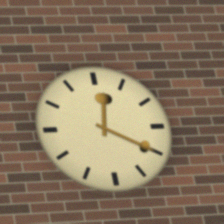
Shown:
**12:20**
